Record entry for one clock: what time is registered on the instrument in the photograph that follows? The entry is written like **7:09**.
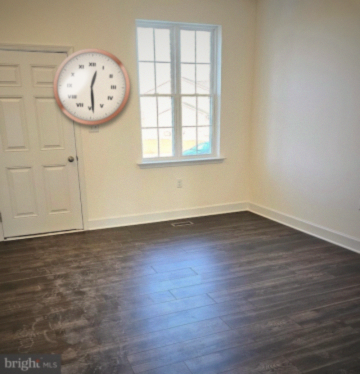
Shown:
**12:29**
